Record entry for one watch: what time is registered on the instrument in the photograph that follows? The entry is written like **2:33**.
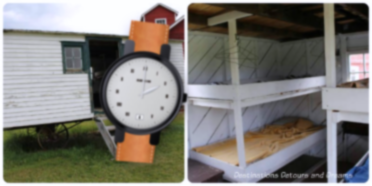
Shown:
**2:00**
